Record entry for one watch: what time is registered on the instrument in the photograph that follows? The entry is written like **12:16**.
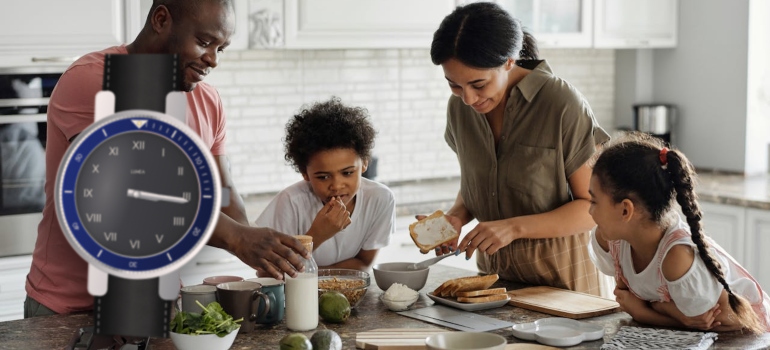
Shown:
**3:16**
